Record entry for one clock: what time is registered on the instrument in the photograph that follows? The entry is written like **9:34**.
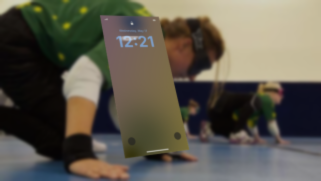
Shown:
**12:21**
